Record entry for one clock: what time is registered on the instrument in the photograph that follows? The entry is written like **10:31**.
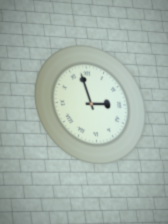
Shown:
**2:58**
